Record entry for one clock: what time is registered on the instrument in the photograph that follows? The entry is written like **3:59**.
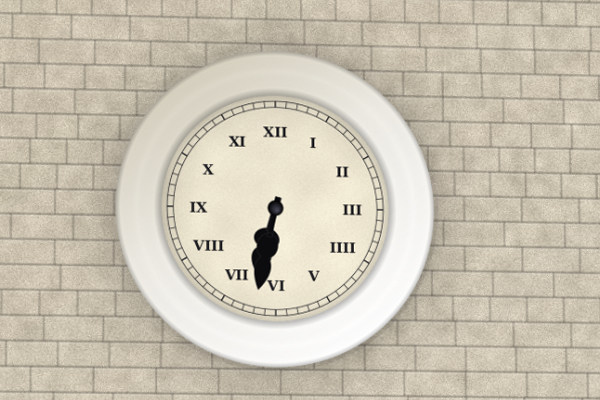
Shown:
**6:32**
